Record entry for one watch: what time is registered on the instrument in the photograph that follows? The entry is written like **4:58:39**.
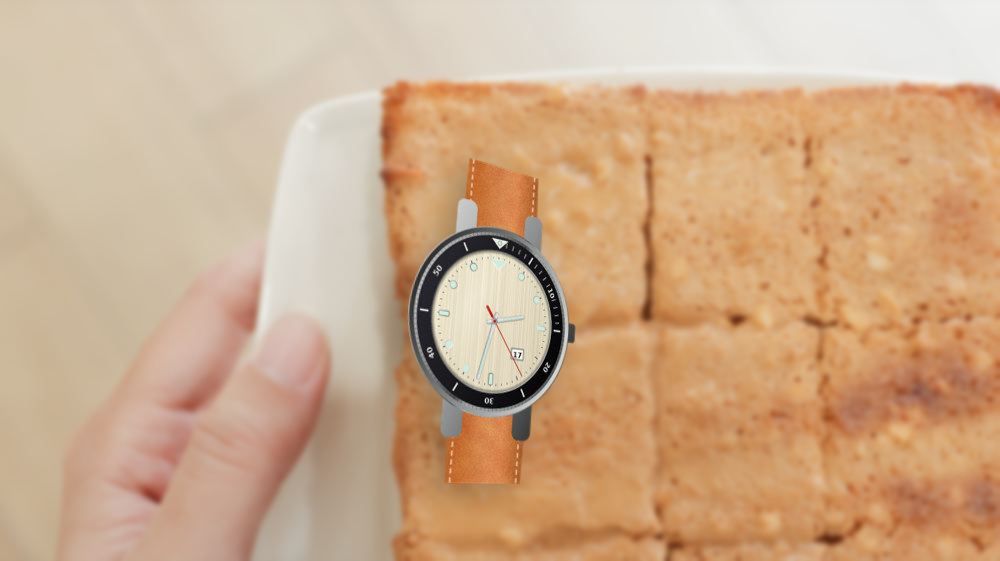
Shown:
**2:32:24**
